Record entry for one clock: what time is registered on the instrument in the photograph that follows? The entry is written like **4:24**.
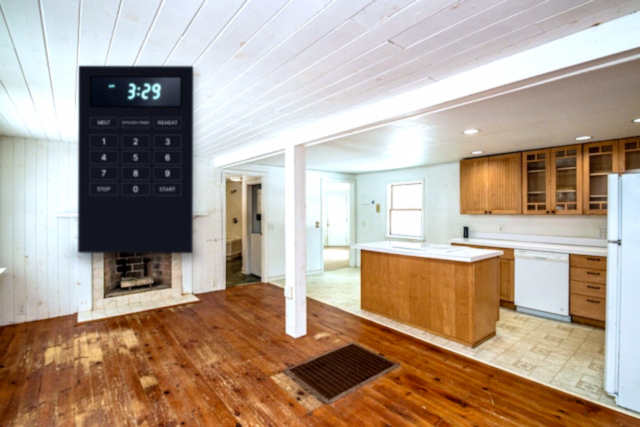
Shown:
**3:29**
